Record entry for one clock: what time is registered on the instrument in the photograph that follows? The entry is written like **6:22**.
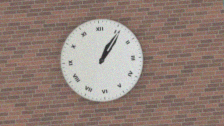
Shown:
**1:06**
